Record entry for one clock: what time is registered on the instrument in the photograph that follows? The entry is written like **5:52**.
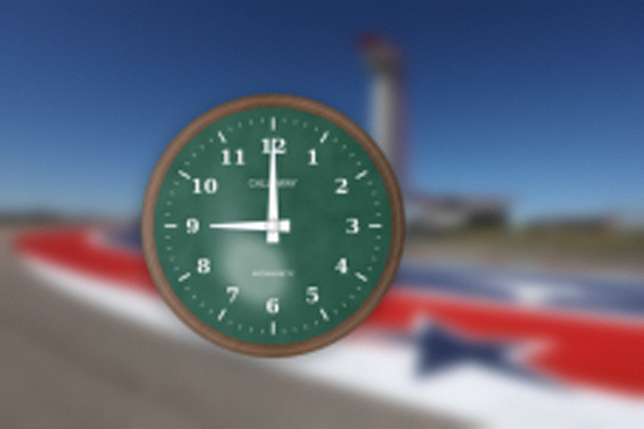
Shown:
**9:00**
